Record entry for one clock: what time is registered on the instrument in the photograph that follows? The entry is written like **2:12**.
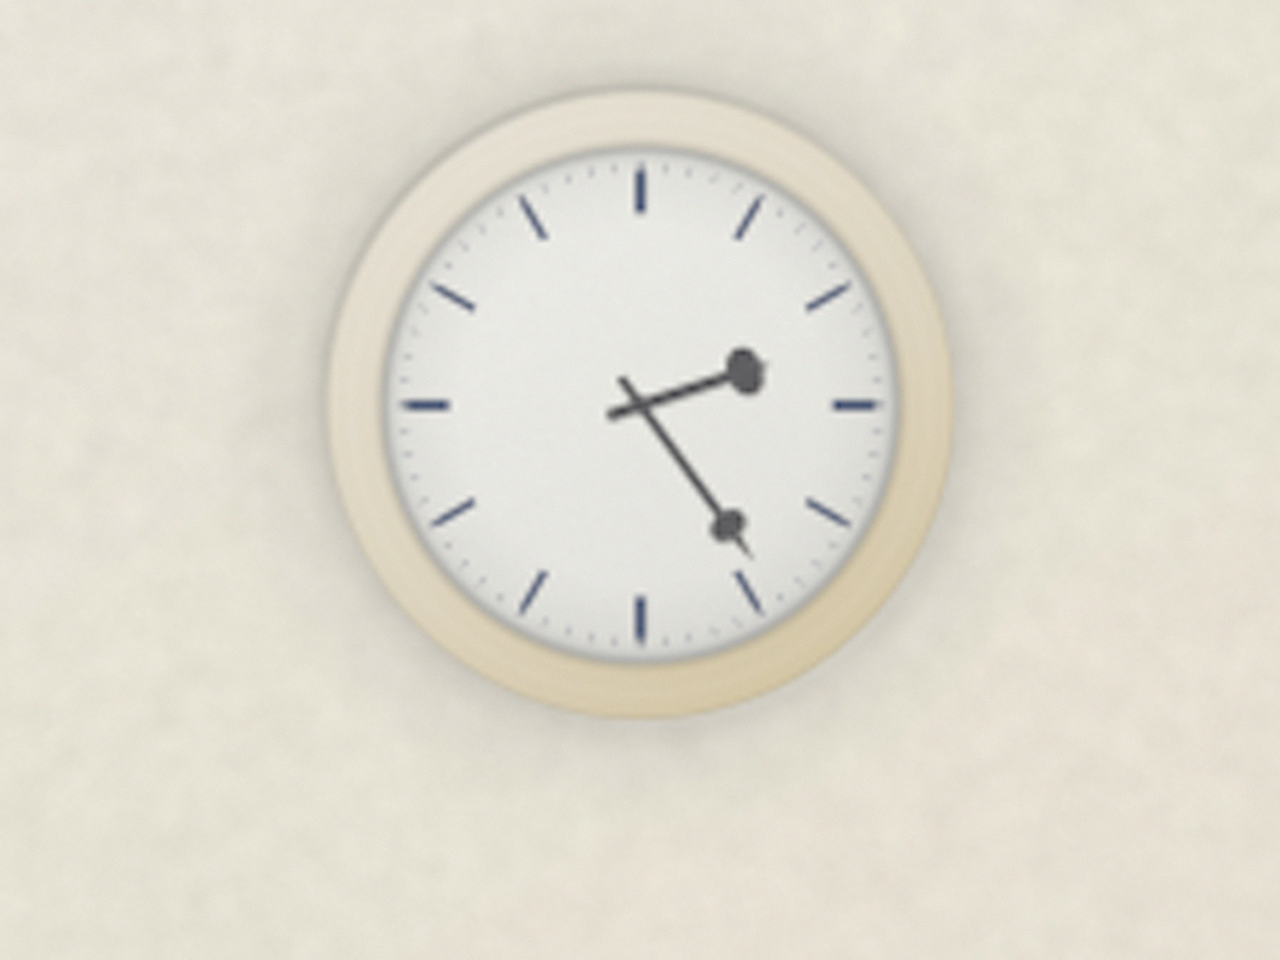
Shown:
**2:24**
